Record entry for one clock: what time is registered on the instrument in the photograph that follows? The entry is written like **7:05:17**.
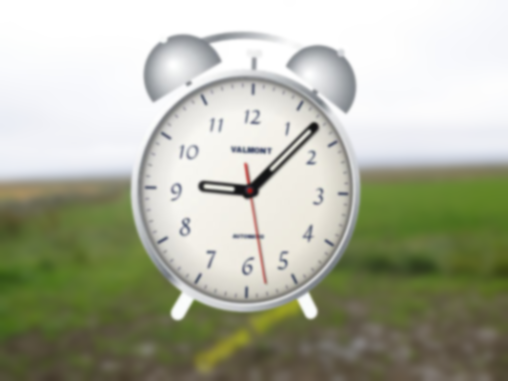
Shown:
**9:07:28**
